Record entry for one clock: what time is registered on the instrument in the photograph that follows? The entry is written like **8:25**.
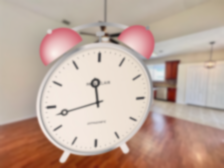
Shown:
**11:43**
